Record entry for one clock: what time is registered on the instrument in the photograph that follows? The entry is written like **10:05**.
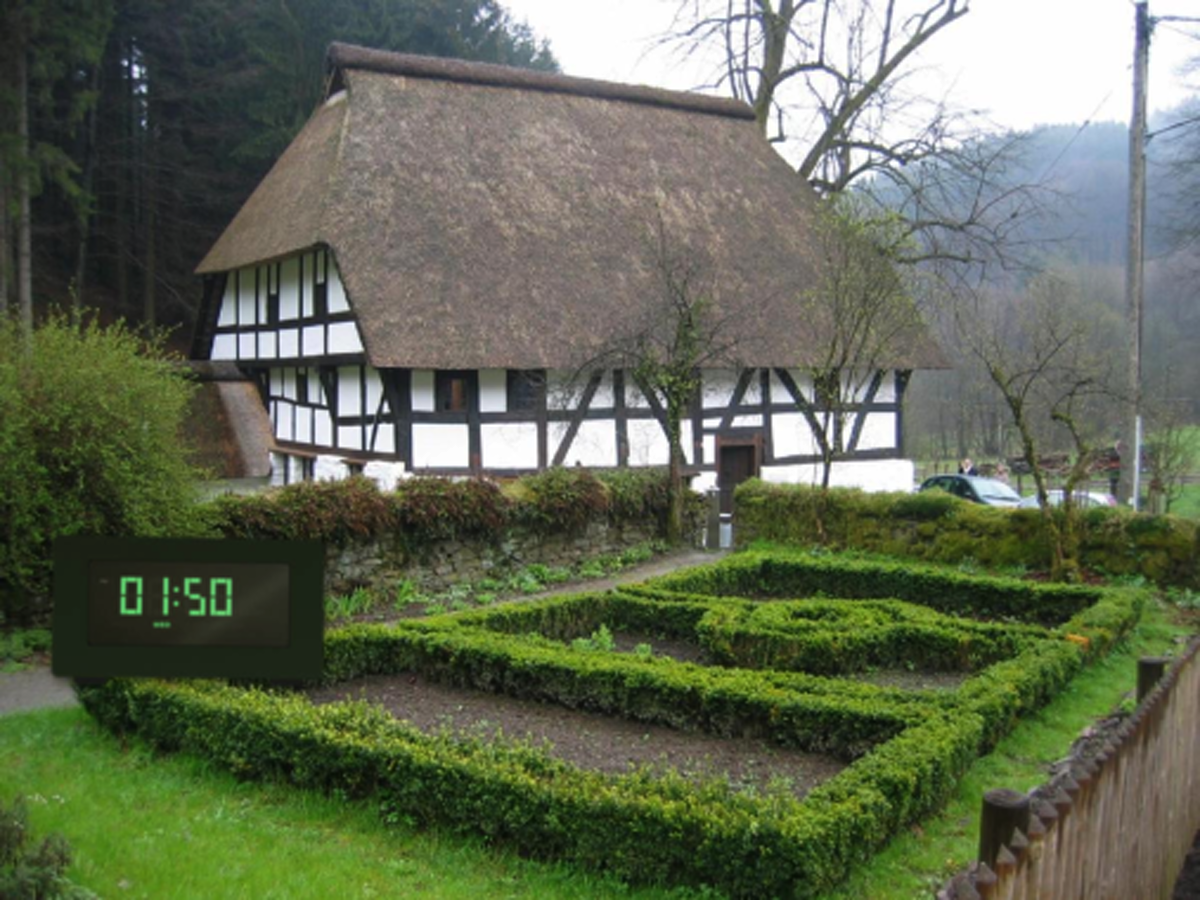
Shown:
**1:50**
